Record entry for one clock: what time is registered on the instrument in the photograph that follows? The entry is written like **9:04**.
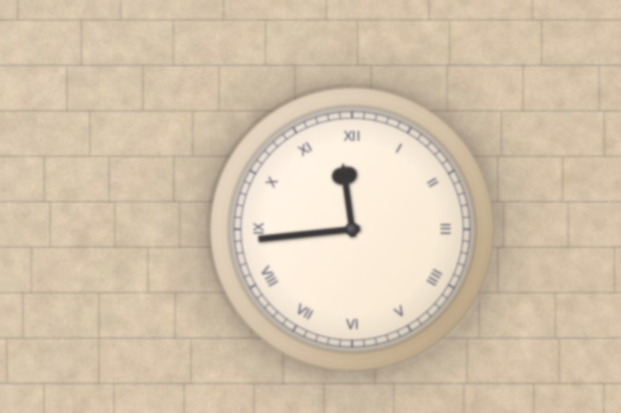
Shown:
**11:44**
